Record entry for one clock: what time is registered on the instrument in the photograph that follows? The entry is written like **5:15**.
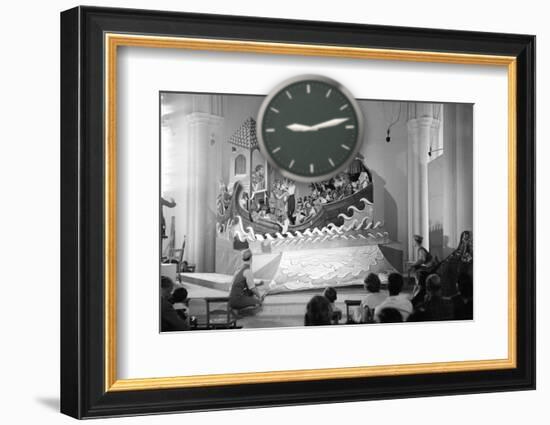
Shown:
**9:13**
